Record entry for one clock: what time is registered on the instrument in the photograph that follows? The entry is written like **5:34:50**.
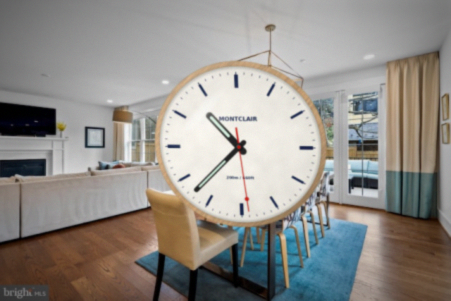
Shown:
**10:37:29**
